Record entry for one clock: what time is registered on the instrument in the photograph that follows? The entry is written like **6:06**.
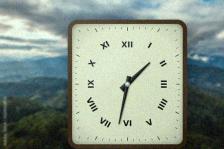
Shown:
**1:32**
